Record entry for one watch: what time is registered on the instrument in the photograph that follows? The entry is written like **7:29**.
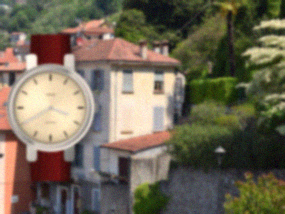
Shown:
**3:40**
